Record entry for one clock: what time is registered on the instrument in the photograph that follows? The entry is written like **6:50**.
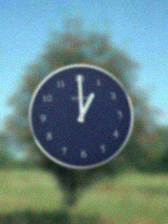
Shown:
**1:00**
